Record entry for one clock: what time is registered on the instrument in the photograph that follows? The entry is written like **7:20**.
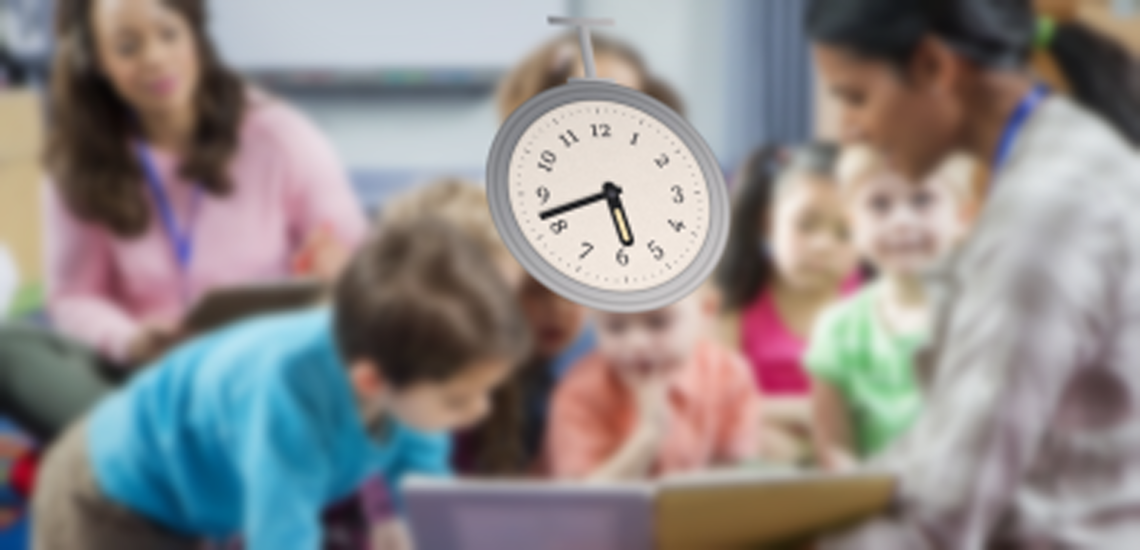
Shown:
**5:42**
